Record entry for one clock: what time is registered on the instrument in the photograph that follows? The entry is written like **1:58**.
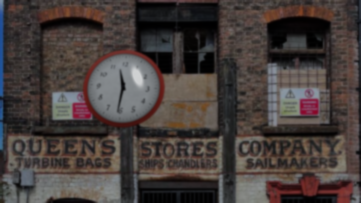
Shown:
**11:31**
